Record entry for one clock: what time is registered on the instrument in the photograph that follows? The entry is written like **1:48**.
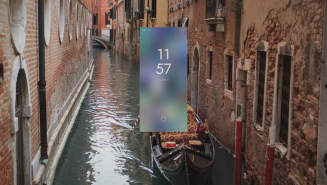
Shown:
**11:57**
